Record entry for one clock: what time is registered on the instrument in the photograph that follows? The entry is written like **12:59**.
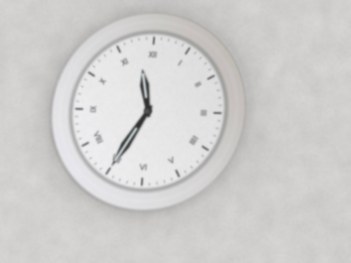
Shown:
**11:35**
